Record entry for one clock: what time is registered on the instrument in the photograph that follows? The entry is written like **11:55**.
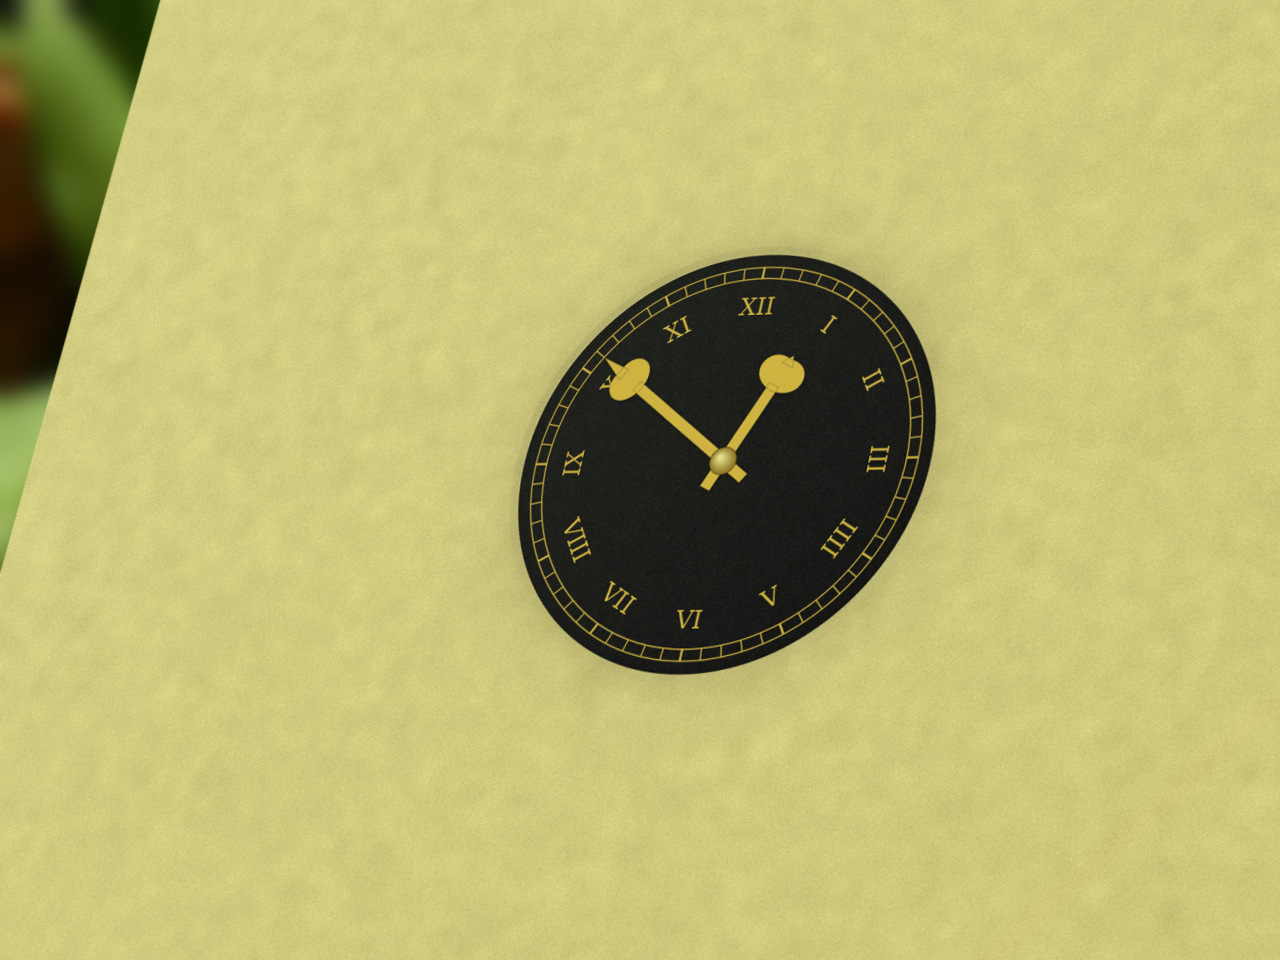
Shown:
**12:51**
